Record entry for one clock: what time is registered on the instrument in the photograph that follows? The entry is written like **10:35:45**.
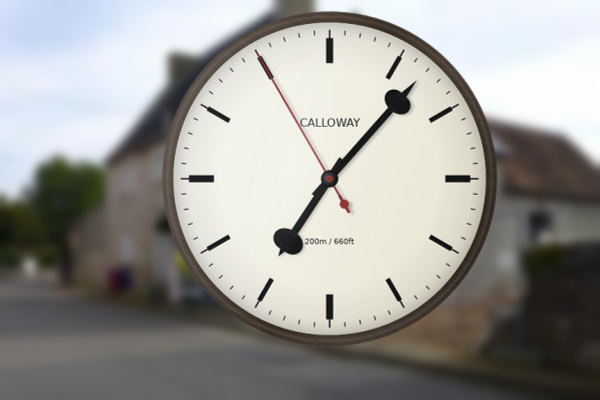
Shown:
**7:06:55**
